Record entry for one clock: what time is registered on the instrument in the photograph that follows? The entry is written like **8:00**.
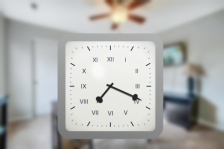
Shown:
**7:19**
